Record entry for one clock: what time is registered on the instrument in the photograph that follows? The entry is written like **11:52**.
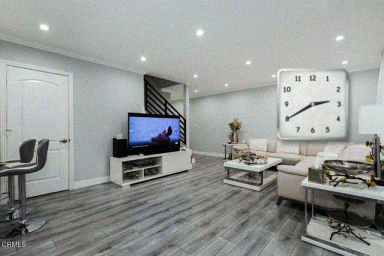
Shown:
**2:40**
